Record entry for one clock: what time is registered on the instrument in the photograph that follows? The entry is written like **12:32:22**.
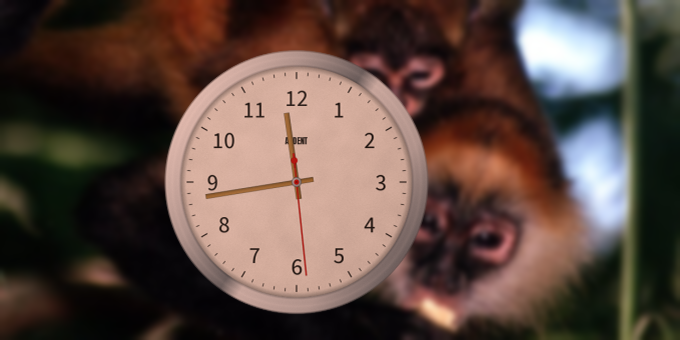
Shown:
**11:43:29**
